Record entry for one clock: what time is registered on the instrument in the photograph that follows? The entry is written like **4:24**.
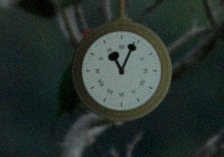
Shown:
**11:04**
